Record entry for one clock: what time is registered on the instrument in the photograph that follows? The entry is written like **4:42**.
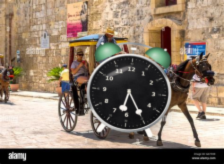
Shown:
**6:25**
